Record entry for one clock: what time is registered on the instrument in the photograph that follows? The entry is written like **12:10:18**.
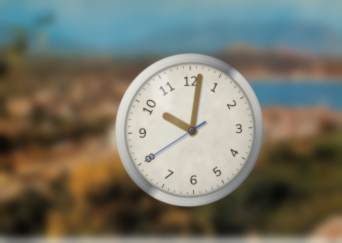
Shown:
**10:01:40**
